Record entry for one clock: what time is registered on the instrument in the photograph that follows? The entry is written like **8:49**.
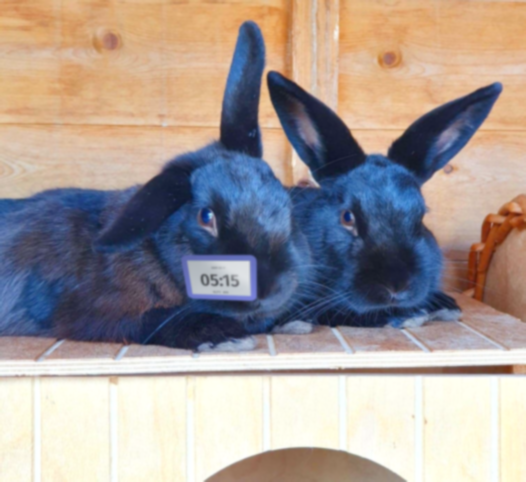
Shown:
**5:15**
